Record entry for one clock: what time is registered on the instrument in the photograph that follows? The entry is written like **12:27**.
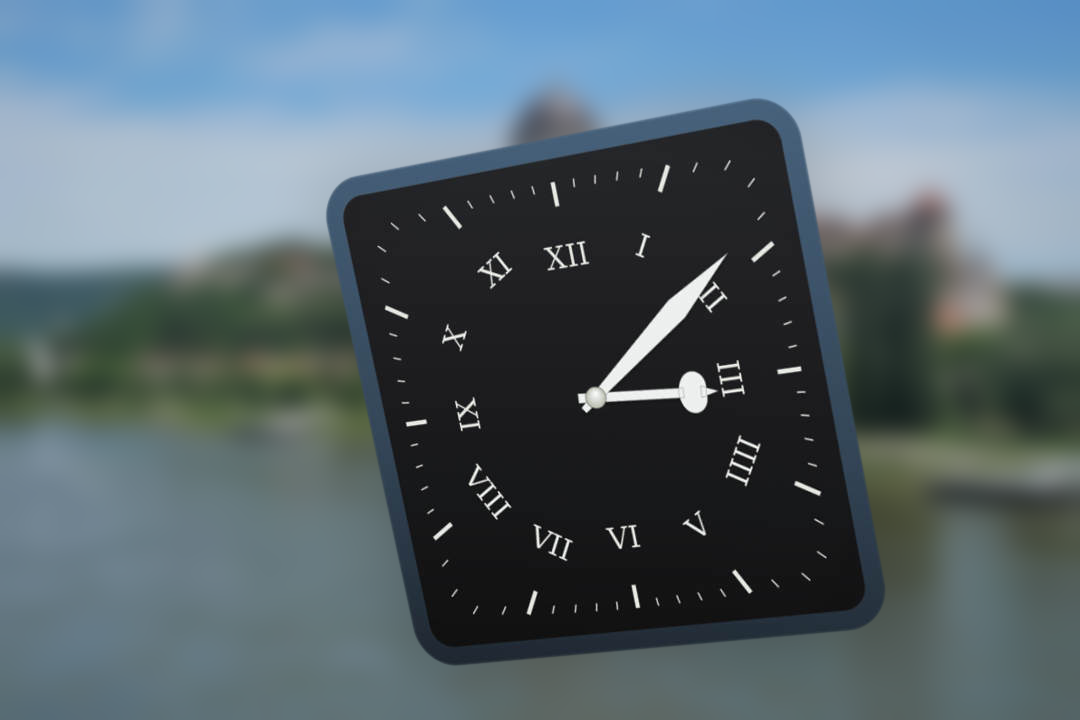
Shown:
**3:09**
